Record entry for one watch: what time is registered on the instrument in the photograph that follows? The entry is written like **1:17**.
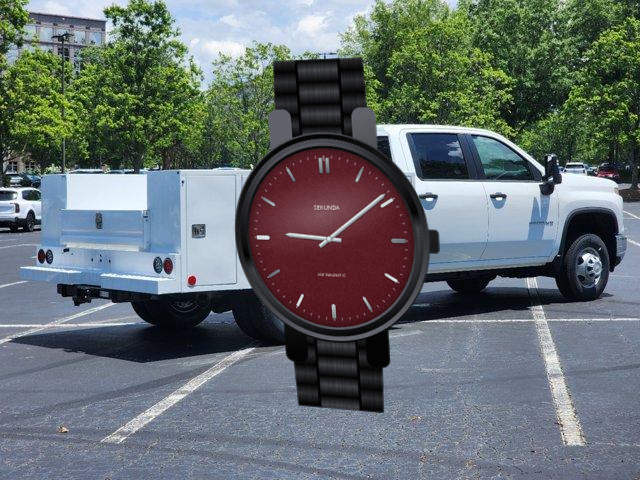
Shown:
**9:09**
